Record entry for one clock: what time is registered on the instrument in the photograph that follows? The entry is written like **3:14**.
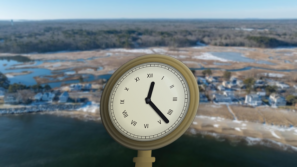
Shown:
**12:23**
